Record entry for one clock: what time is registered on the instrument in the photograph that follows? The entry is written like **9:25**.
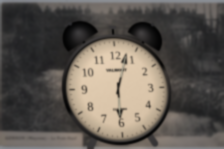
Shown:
**6:03**
